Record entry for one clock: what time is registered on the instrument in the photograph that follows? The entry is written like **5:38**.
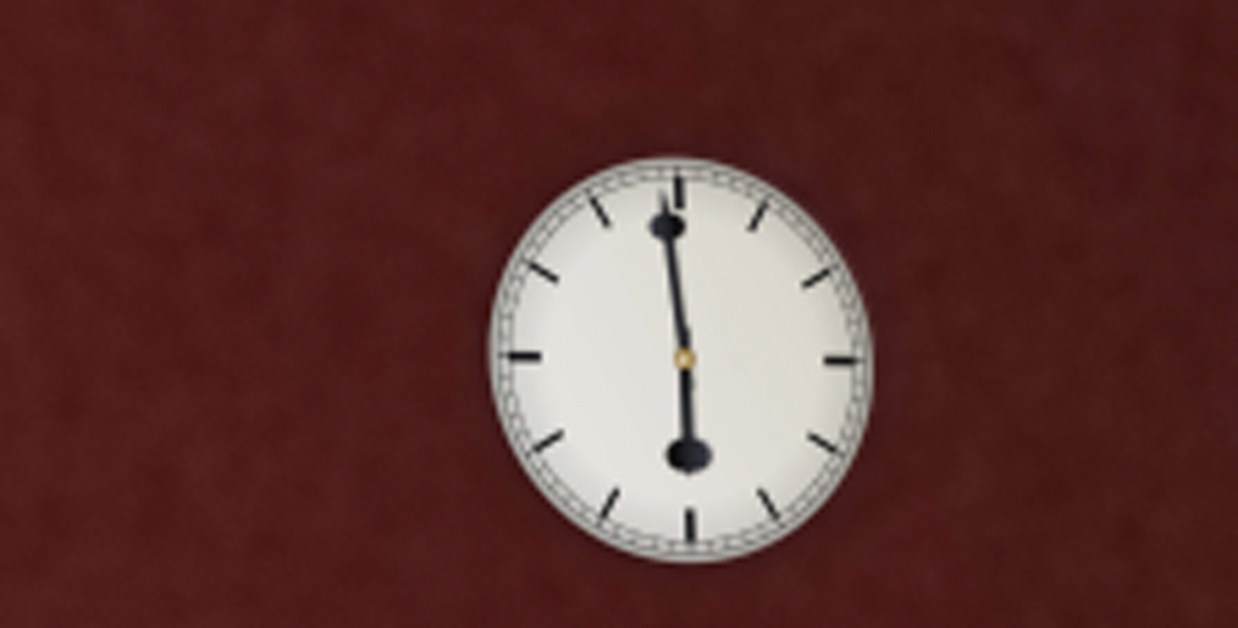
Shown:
**5:59**
